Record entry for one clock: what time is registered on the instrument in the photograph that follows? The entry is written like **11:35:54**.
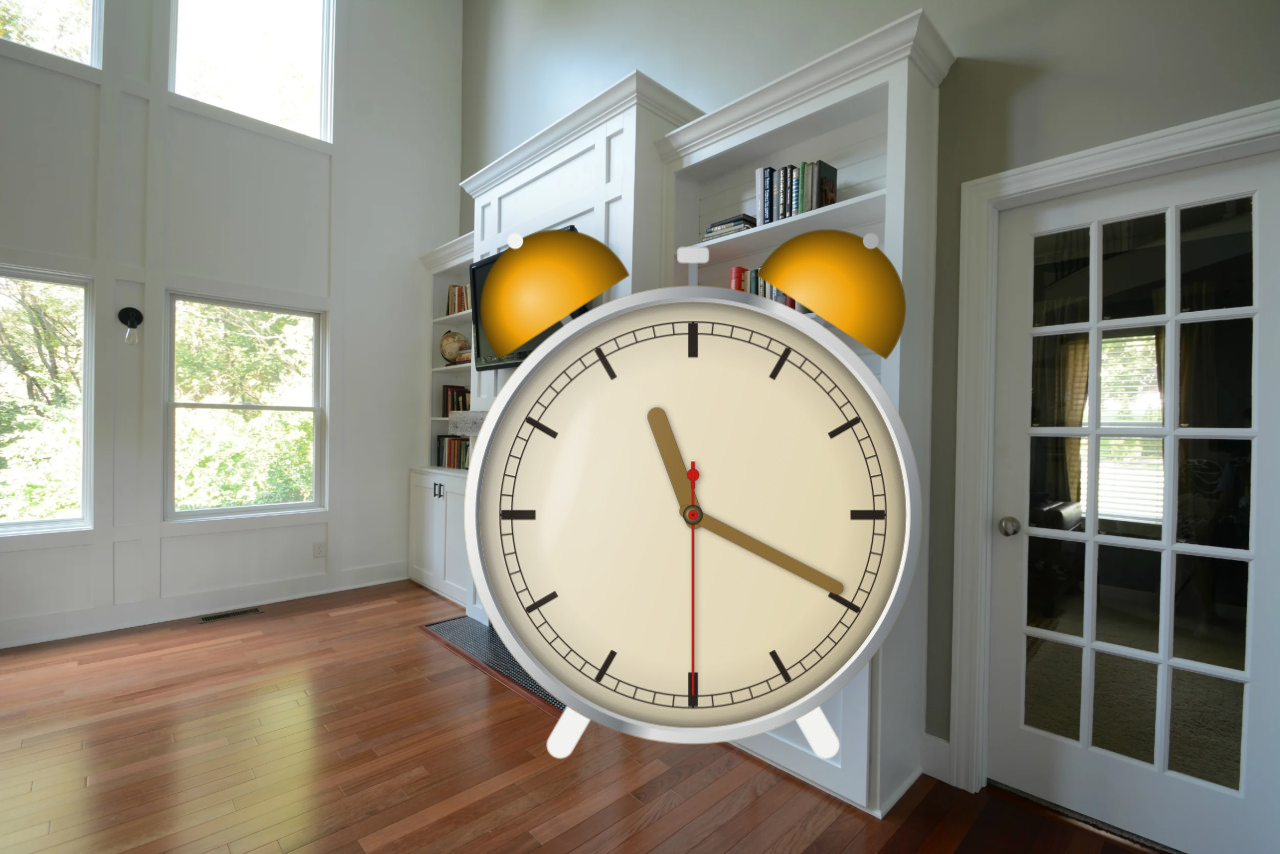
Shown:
**11:19:30**
